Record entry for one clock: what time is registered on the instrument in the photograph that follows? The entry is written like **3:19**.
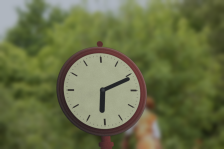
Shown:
**6:11**
